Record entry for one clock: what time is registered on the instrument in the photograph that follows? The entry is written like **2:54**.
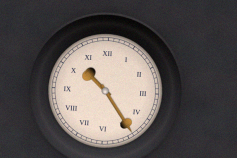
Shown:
**10:24**
